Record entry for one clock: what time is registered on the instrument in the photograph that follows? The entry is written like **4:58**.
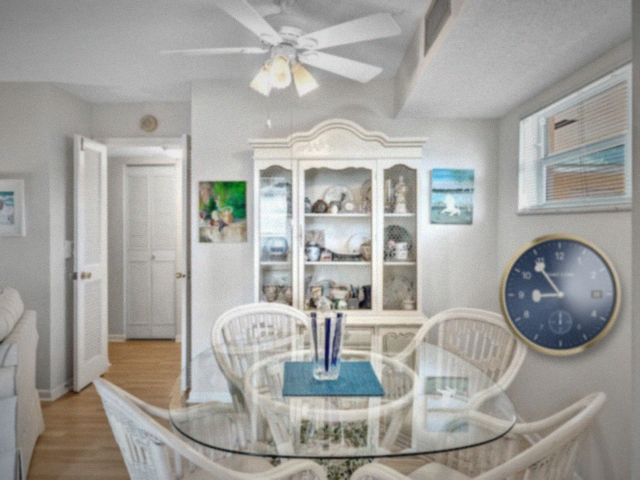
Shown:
**8:54**
